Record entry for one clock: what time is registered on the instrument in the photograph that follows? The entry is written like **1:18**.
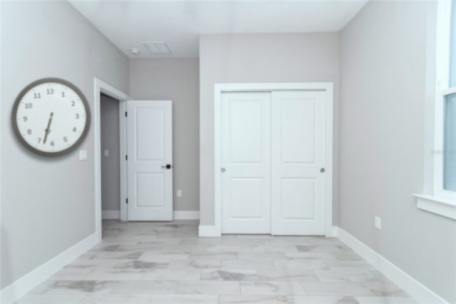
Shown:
**6:33**
